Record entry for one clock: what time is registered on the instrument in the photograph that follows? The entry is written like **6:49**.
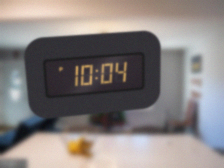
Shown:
**10:04**
